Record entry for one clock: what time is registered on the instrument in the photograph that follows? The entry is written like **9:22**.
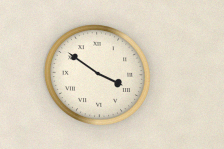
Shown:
**3:51**
